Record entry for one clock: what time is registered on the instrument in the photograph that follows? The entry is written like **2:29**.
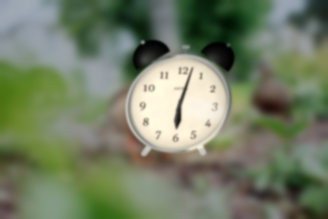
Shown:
**6:02**
